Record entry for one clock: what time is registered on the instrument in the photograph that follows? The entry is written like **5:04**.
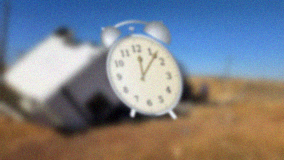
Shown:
**12:07**
